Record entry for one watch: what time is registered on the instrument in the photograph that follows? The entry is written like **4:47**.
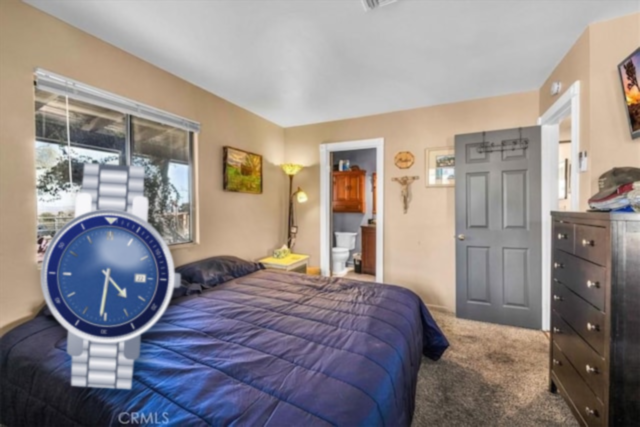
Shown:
**4:31**
